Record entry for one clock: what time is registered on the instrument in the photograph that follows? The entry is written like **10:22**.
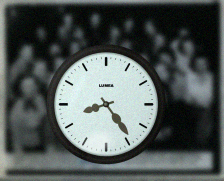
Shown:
**8:24**
